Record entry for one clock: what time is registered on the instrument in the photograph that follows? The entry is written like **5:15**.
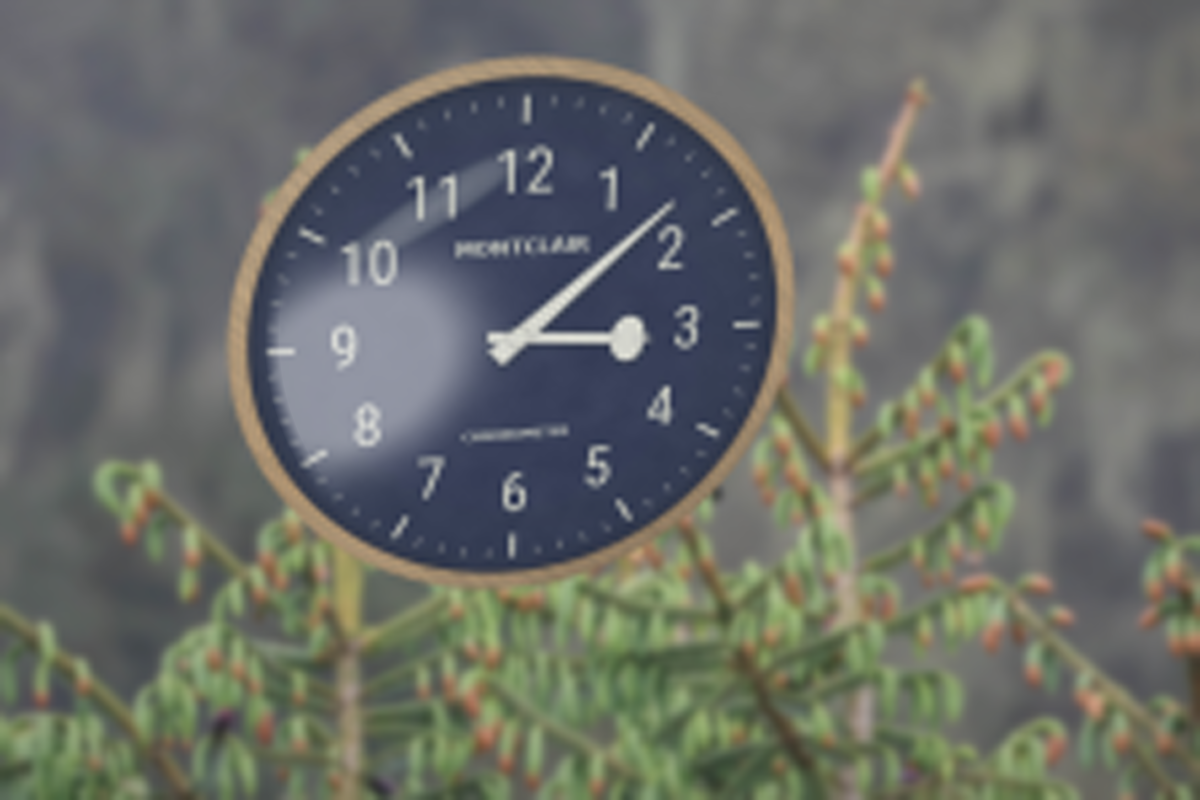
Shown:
**3:08**
